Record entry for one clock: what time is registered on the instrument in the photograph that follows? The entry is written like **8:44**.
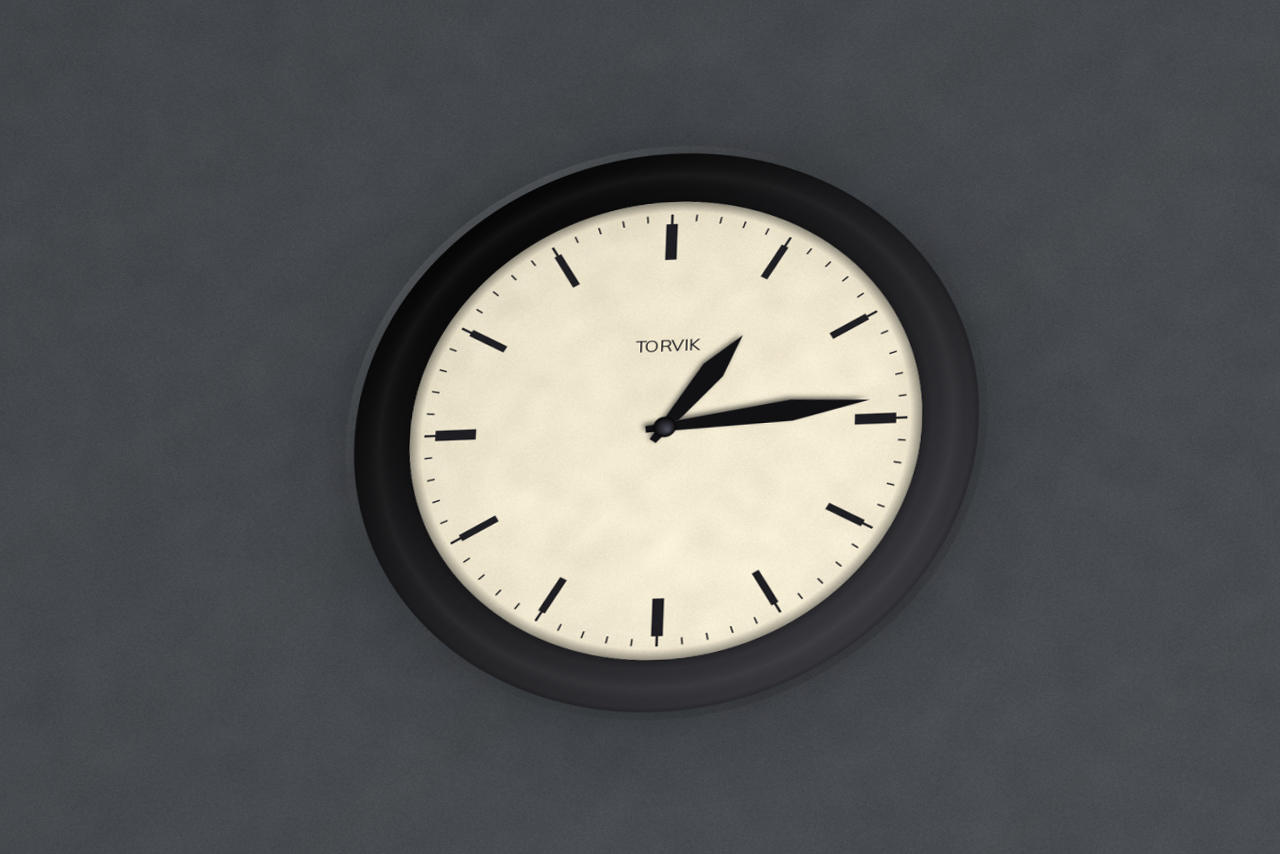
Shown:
**1:14**
